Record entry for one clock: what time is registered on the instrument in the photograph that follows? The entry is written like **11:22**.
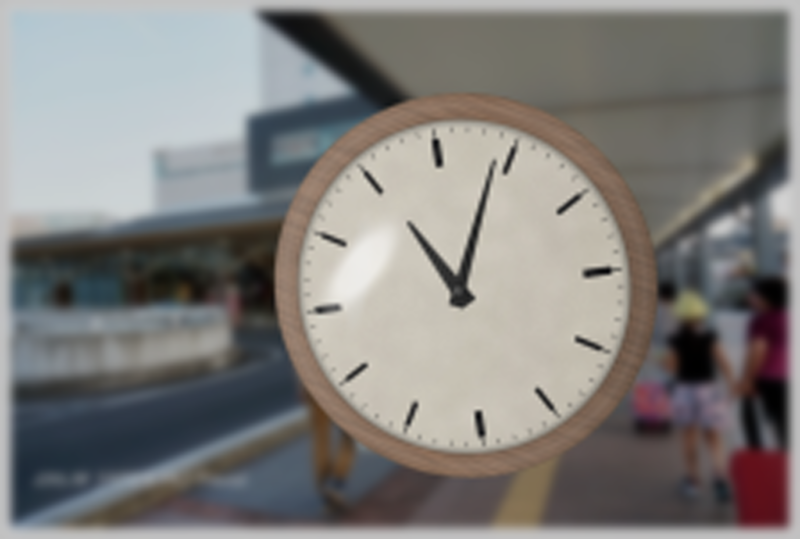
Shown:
**11:04**
